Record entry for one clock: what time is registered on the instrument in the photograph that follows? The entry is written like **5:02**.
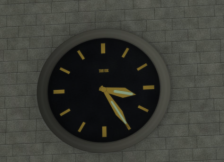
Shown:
**3:25**
